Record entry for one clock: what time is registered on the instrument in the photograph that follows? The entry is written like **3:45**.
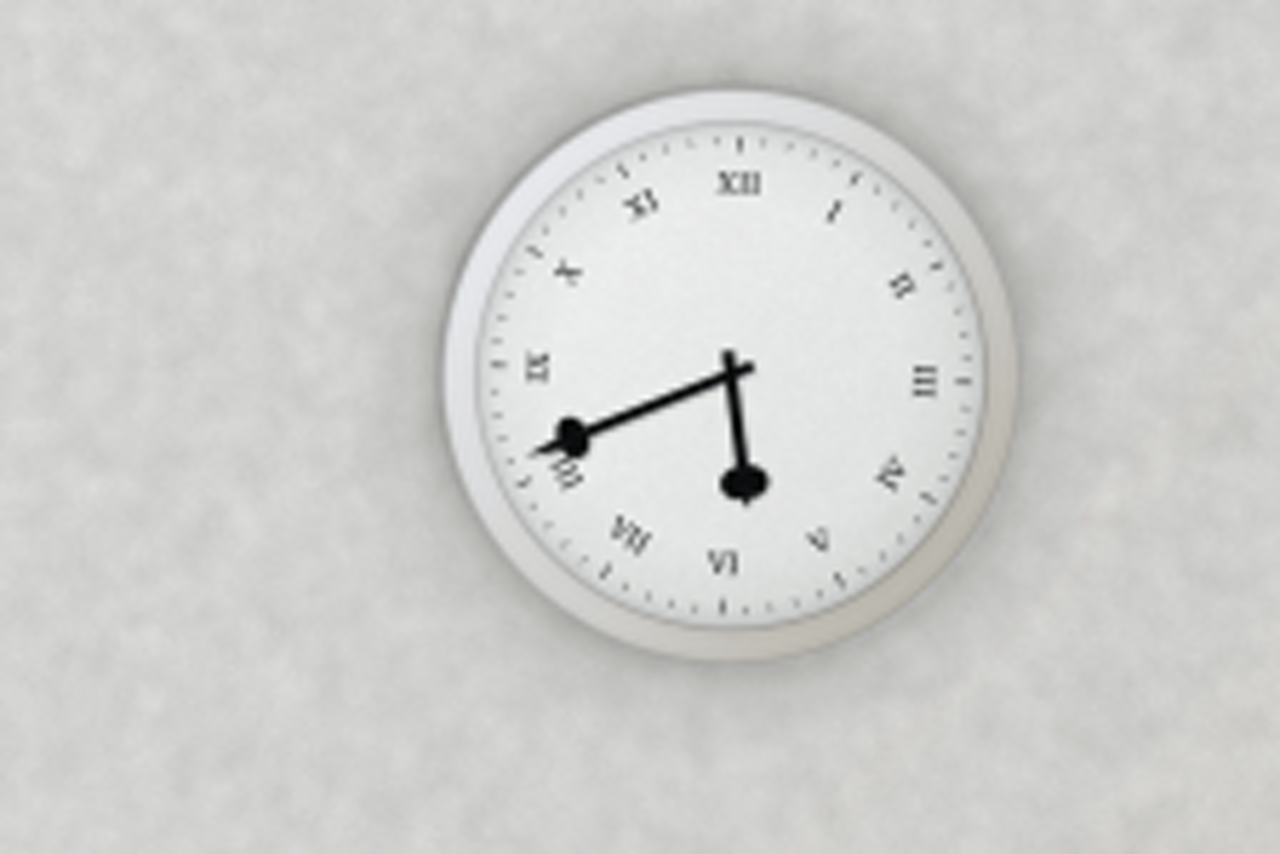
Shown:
**5:41**
